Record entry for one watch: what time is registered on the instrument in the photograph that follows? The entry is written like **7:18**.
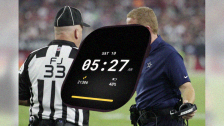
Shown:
**5:27**
